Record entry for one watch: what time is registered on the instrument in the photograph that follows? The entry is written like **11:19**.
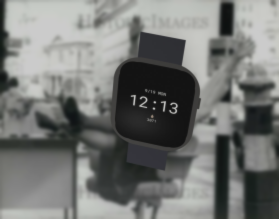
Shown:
**12:13**
